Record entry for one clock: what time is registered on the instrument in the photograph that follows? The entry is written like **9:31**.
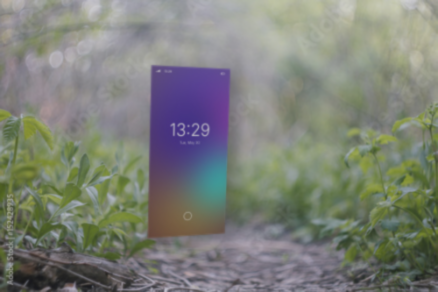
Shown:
**13:29**
